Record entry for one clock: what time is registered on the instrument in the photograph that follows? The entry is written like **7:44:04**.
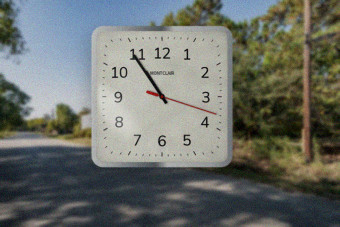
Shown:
**10:54:18**
